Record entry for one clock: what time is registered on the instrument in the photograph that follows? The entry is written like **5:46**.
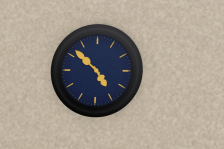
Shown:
**4:52**
